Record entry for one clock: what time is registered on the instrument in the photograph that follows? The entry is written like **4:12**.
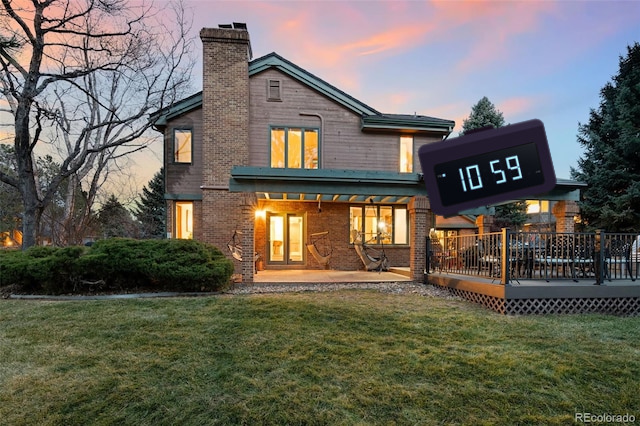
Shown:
**10:59**
